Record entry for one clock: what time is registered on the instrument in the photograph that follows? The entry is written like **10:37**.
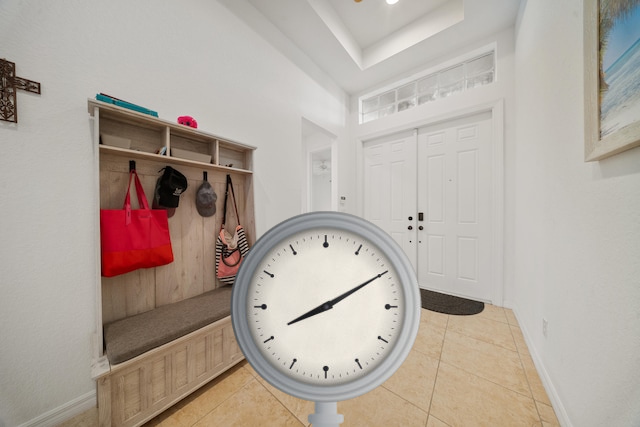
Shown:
**8:10**
